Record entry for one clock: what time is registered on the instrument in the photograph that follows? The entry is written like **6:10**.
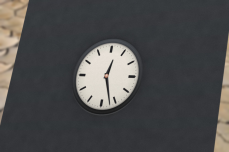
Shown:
**12:27**
